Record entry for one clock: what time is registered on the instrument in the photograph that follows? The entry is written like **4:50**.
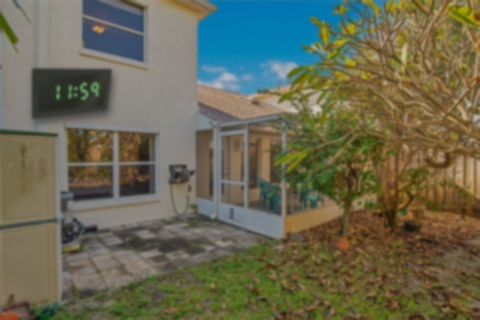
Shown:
**11:59**
